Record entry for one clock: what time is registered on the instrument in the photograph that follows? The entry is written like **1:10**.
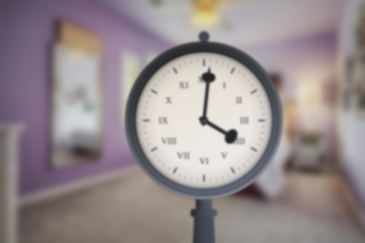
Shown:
**4:01**
